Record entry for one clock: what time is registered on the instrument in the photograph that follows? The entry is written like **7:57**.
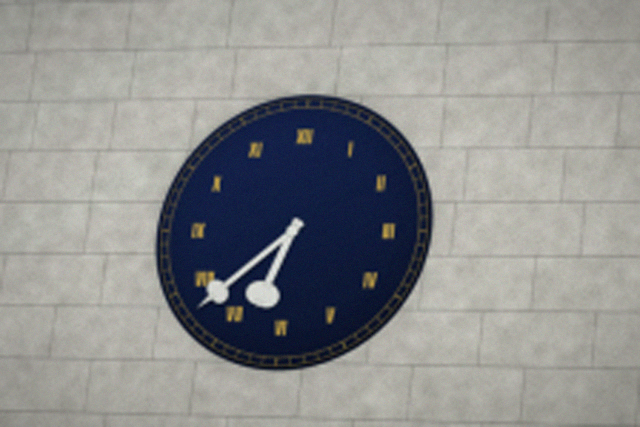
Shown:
**6:38**
